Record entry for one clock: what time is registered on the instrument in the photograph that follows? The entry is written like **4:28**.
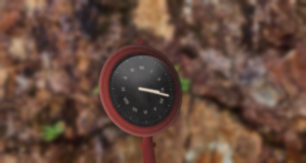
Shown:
**3:17**
